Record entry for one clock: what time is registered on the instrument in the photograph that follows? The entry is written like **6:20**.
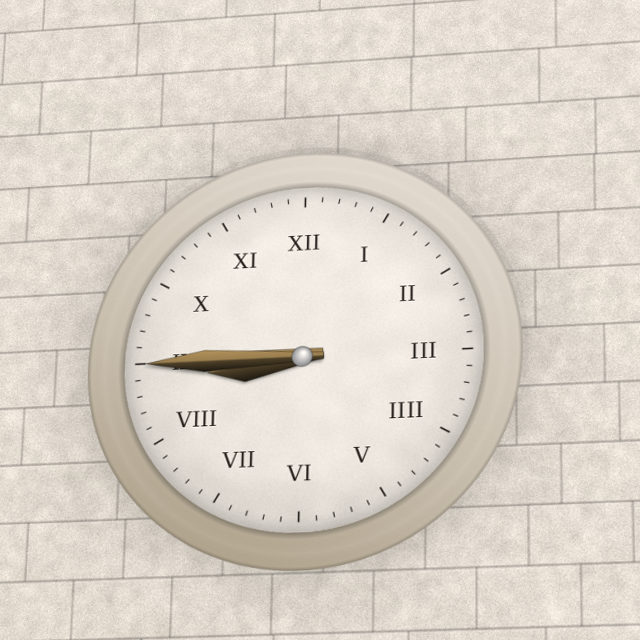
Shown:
**8:45**
